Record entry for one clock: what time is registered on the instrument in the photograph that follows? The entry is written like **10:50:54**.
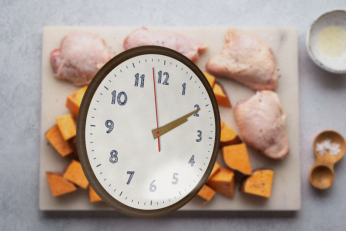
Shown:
**2:09:58**
